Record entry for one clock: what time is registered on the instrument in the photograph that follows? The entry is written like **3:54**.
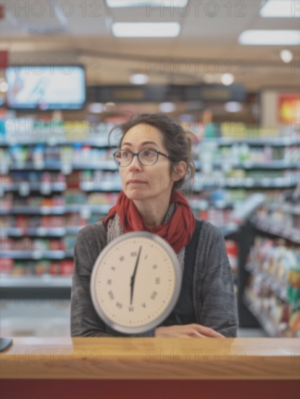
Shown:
**6:02**
